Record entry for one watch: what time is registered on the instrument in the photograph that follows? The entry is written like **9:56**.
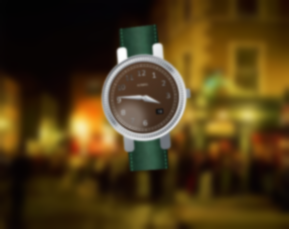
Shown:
**3:46**
